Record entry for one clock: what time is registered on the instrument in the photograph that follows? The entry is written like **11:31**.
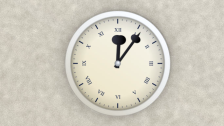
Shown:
**12:06**
